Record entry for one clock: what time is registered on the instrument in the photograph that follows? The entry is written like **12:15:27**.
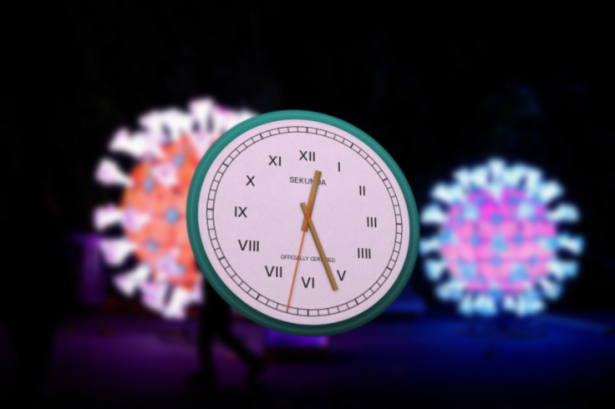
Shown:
**12:26:32**
